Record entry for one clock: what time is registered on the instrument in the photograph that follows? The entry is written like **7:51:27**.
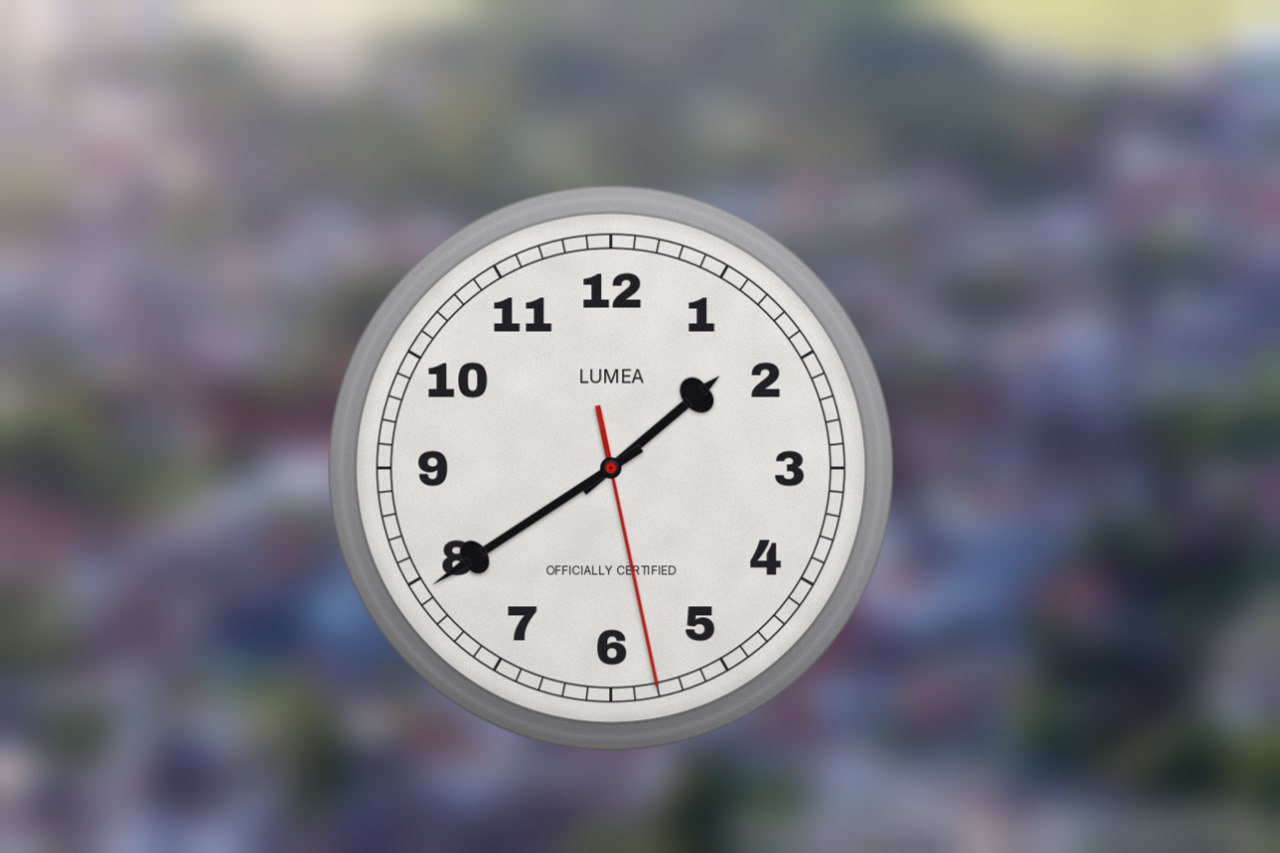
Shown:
**1:39:28**
